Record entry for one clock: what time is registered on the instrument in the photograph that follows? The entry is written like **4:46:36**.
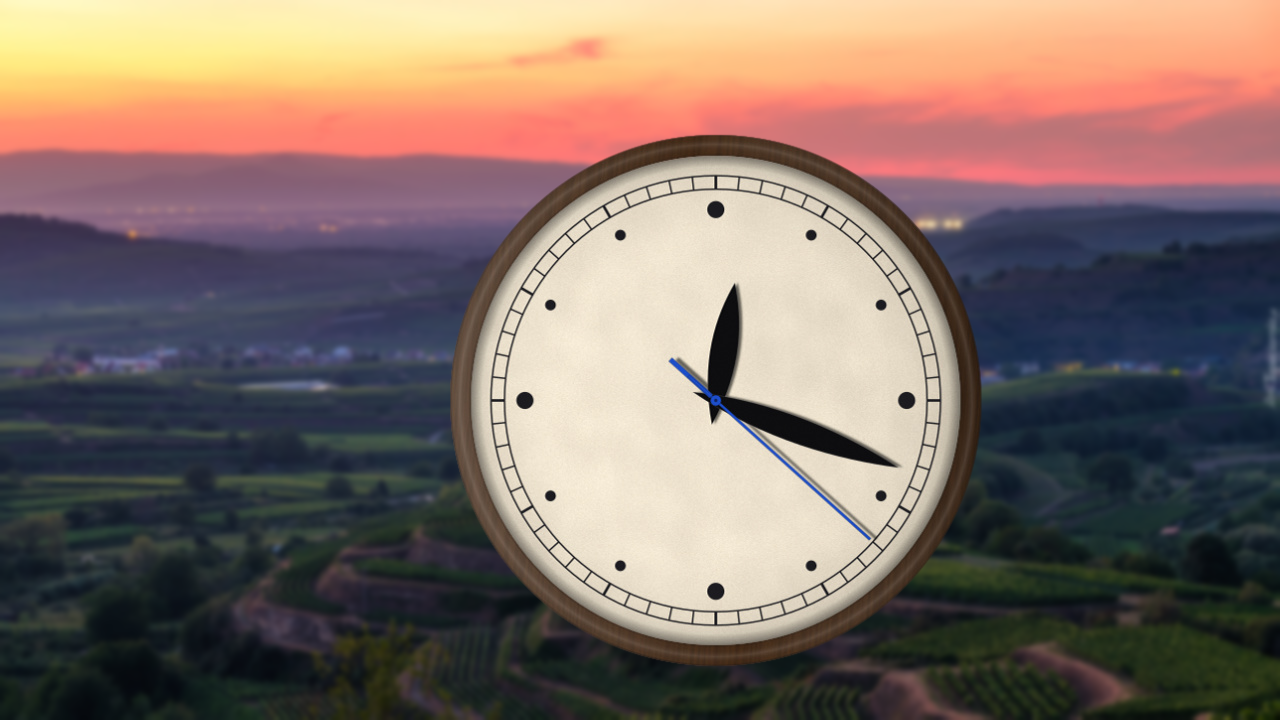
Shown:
**12:18:22**
